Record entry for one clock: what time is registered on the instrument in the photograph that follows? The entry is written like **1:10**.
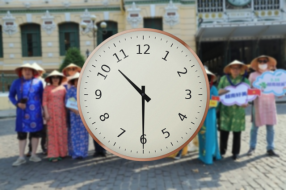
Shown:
**10:30**
